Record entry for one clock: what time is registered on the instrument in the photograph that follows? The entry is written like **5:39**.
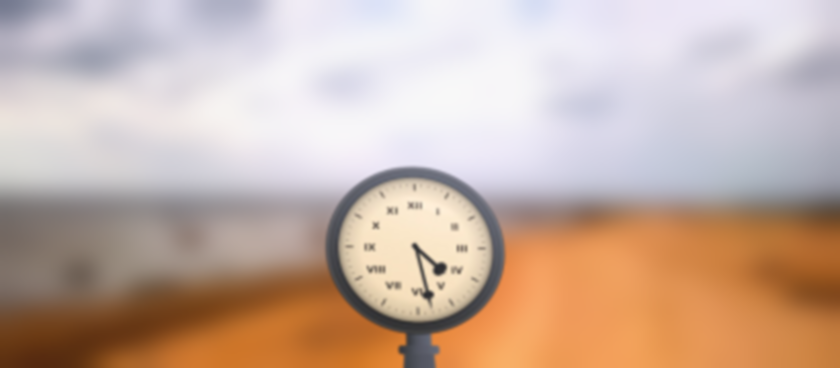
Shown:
**4:28**
